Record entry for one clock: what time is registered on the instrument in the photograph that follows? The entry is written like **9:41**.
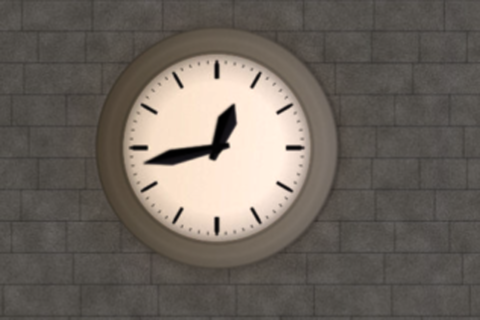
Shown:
**12:43**
